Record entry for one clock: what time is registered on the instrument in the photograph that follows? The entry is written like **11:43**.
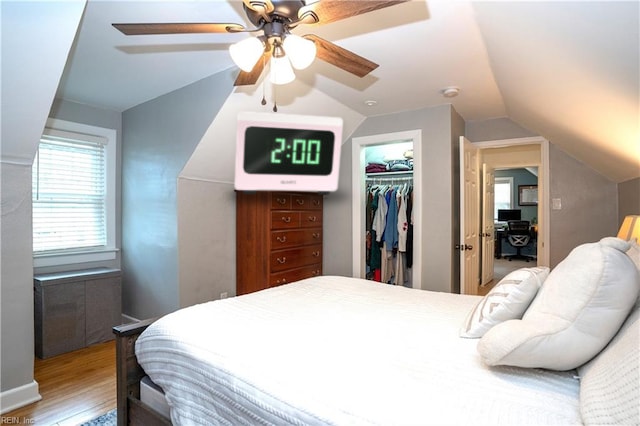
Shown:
**2:00**
